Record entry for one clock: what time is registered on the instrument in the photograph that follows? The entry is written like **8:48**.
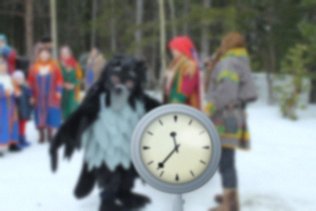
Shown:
**11:37**
